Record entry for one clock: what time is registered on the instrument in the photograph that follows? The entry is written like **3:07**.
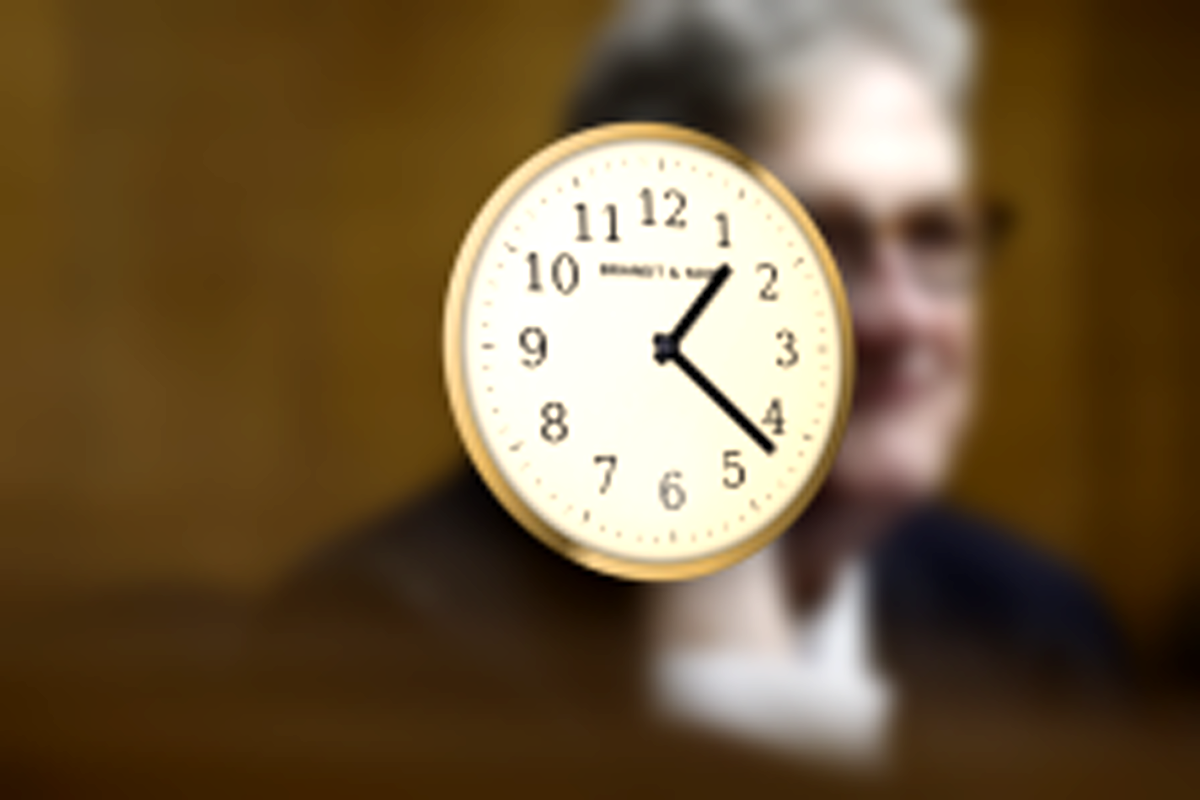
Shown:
**1:22**
